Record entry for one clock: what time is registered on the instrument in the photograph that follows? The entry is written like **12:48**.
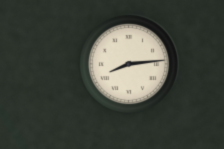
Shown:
**8:14**
